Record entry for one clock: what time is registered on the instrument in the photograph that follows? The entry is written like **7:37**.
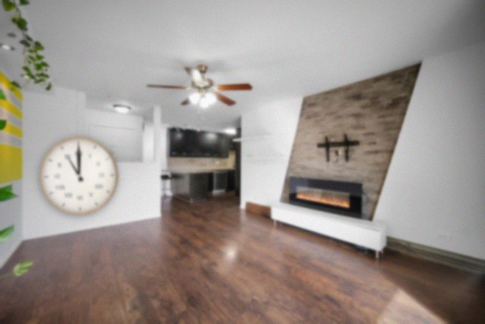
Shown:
**11:00**
